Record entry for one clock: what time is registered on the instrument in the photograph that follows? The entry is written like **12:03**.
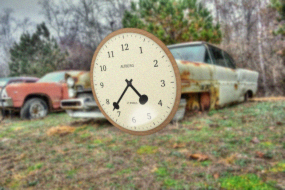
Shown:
**4:37**
